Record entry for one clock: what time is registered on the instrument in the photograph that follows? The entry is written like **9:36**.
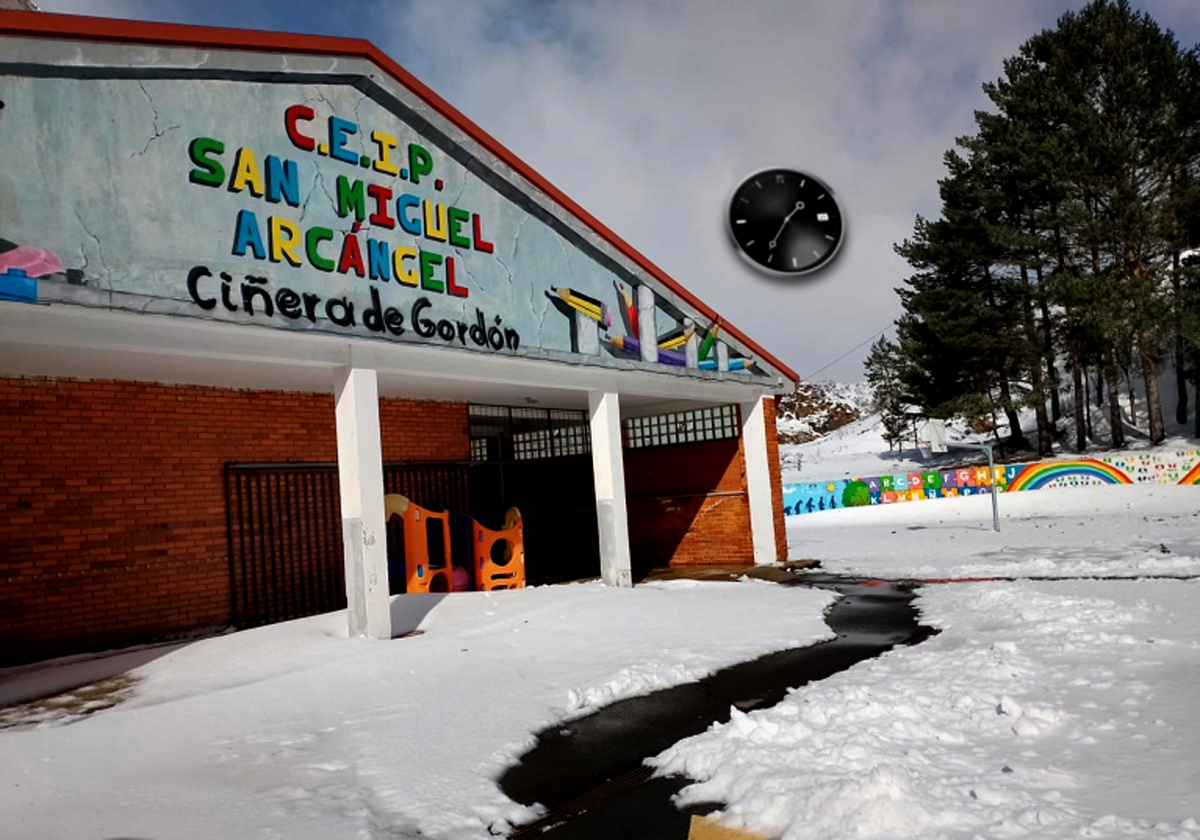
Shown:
**1:36**
